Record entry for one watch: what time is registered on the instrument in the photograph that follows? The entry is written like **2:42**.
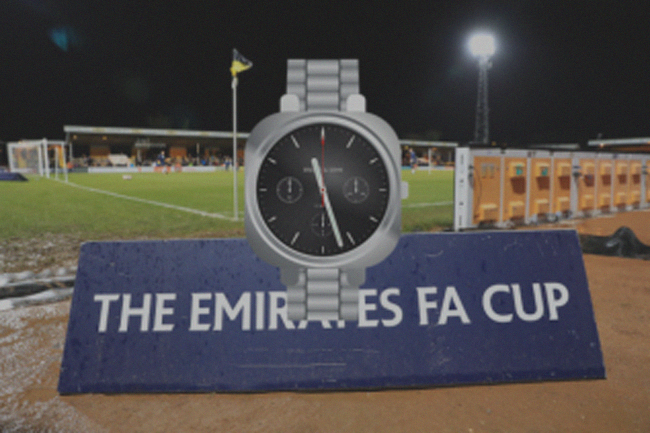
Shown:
**11:27**
